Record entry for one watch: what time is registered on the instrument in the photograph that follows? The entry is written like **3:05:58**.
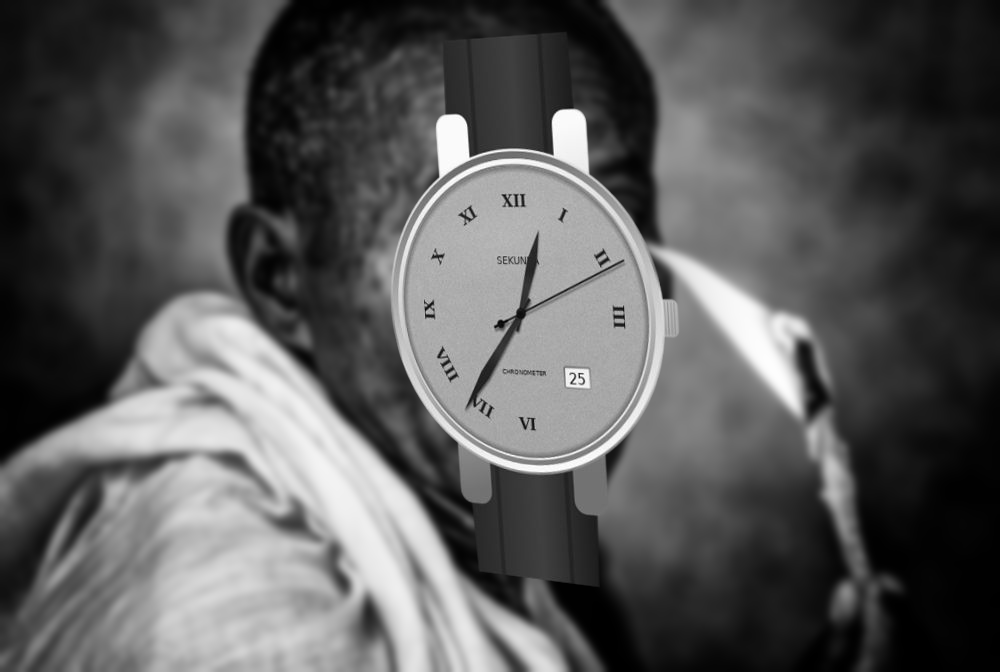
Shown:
**12:36:11**
